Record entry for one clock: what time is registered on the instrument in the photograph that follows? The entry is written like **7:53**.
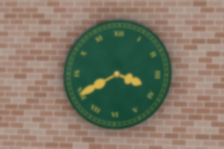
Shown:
**3:40**
